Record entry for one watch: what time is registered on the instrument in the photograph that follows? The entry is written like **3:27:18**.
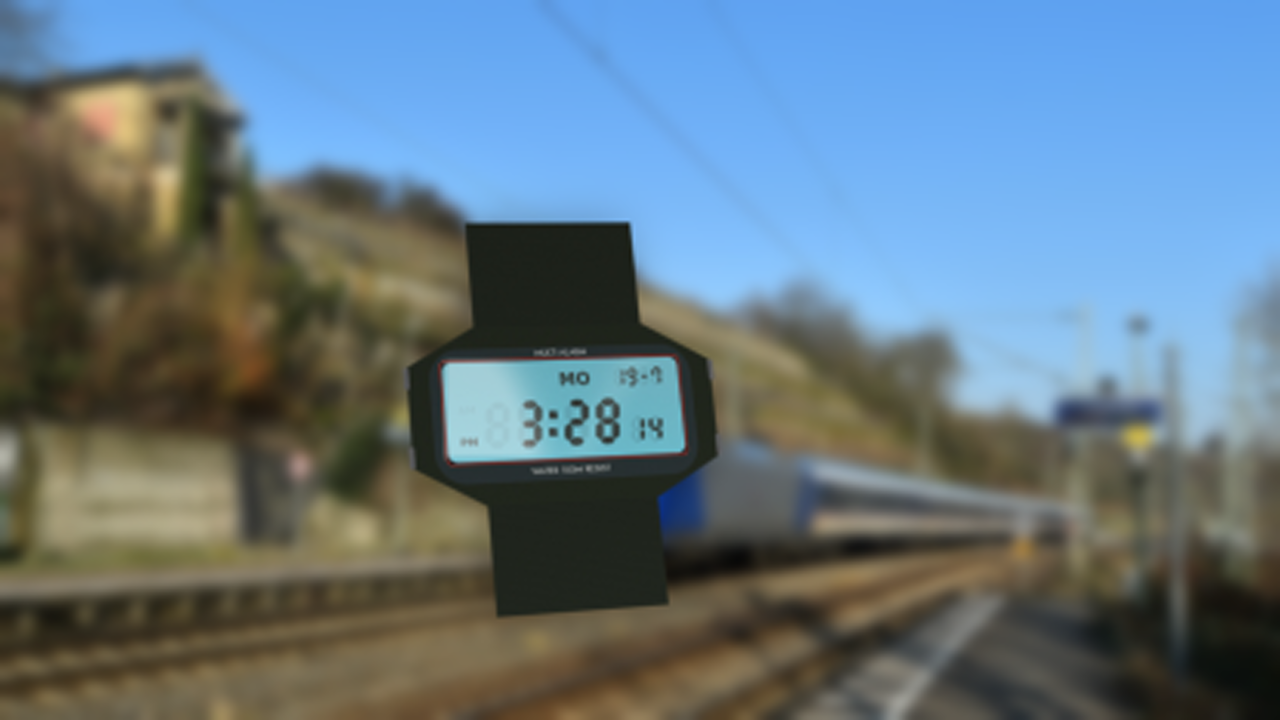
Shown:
**3:28:14**
